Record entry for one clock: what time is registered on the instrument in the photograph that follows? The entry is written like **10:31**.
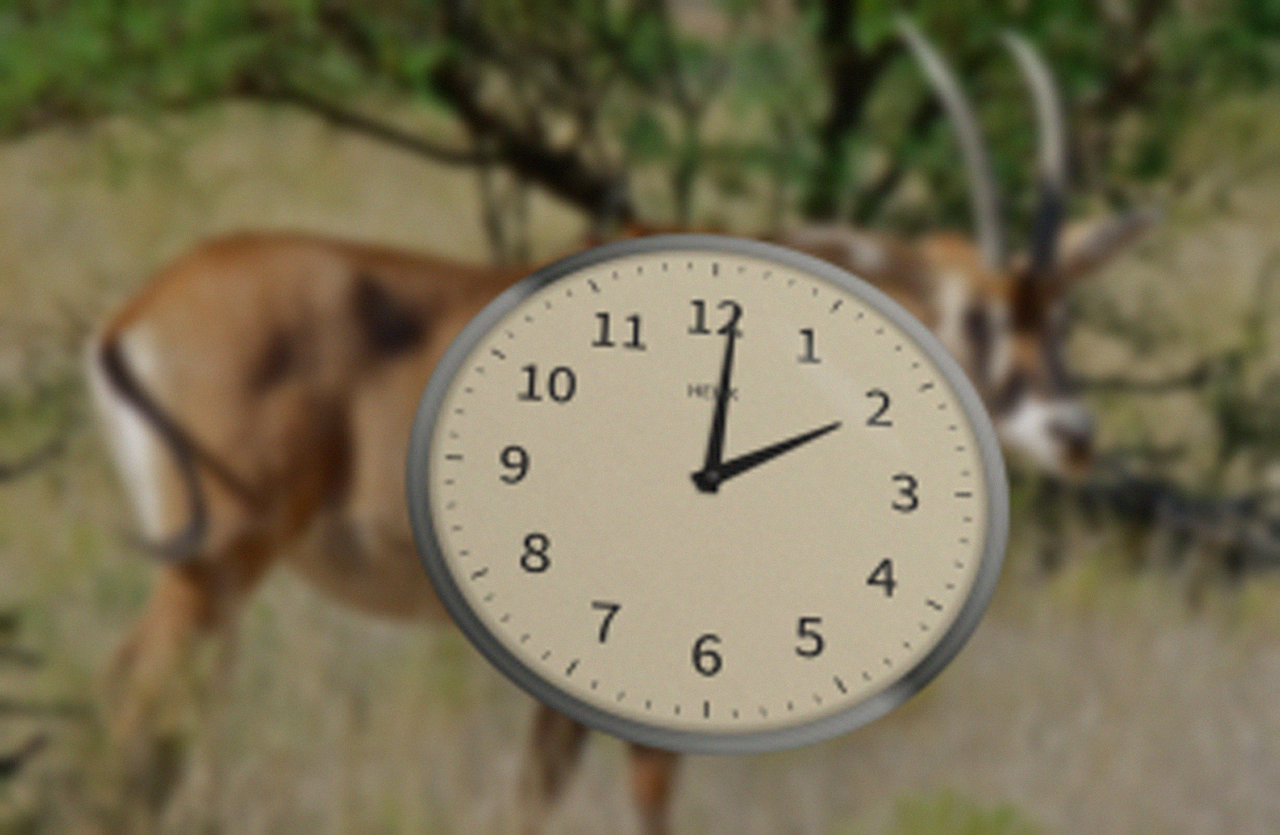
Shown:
**2:01**
